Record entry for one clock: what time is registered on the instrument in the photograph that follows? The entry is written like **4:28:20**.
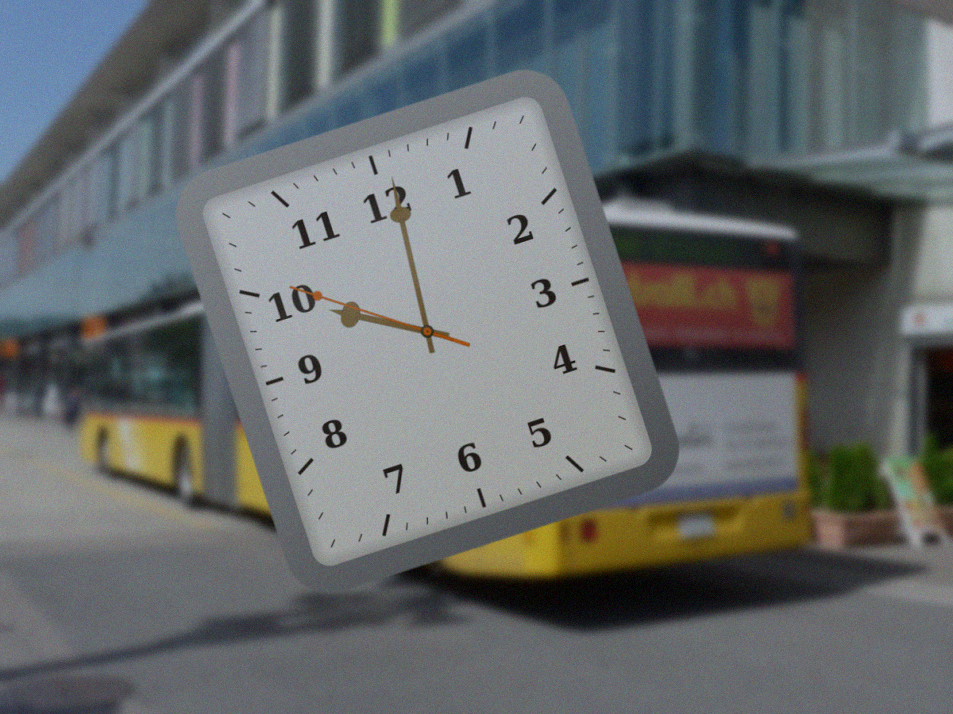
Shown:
**10:00:51**
